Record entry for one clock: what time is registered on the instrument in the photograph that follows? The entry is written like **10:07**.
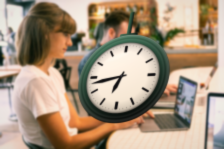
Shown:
**6:43**
